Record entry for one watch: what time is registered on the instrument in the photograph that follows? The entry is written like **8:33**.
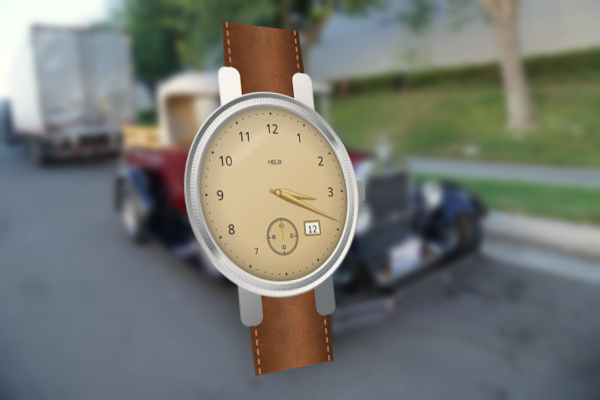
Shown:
**3:19**
